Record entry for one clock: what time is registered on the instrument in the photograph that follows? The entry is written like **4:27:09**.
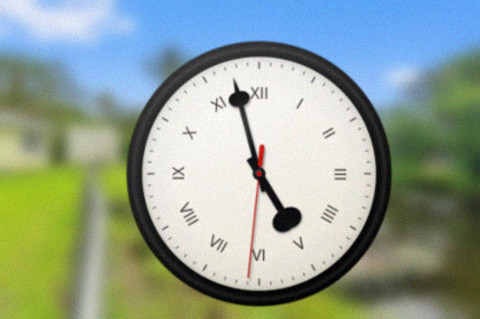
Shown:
**4:57:31**
